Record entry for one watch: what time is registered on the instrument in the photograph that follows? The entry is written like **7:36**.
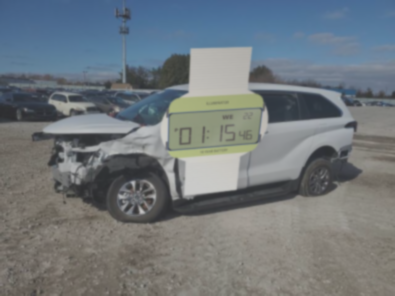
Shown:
**1:15**
